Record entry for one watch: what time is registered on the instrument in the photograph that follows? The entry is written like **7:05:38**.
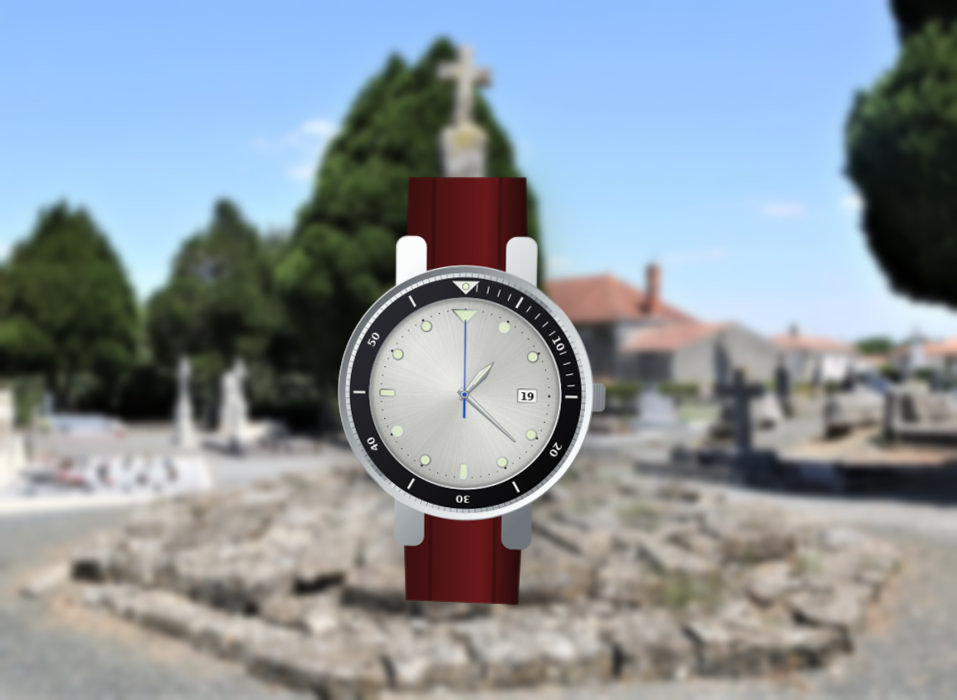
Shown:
**1:22:00**
